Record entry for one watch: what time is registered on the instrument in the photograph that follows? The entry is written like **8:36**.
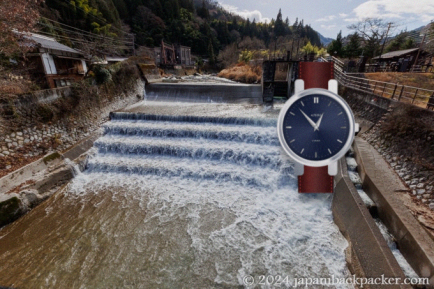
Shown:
**12:53**
